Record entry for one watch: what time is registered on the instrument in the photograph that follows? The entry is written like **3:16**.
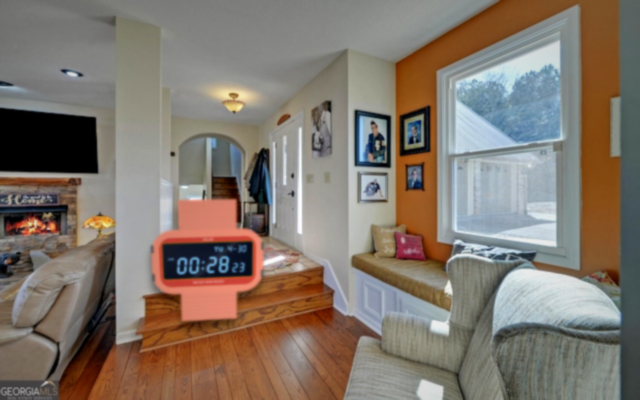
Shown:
**0:28**
